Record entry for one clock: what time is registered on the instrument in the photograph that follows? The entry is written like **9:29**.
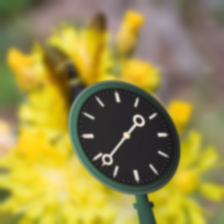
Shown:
**1:38**
